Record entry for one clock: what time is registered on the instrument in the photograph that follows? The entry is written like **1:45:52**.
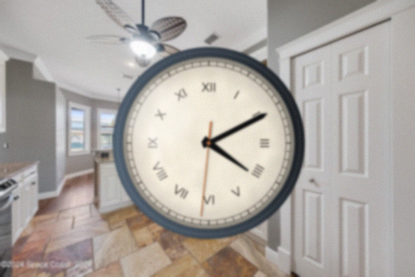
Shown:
**4:10:31**
